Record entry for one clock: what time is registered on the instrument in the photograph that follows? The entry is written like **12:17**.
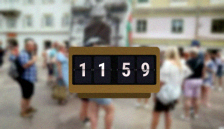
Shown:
**11:59**
